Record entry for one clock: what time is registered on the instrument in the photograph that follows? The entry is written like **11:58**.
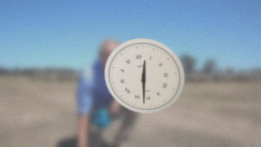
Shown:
**12:32**
